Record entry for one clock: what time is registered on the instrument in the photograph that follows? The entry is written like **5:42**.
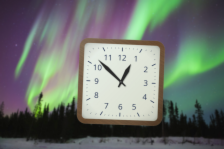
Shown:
**12:52**
